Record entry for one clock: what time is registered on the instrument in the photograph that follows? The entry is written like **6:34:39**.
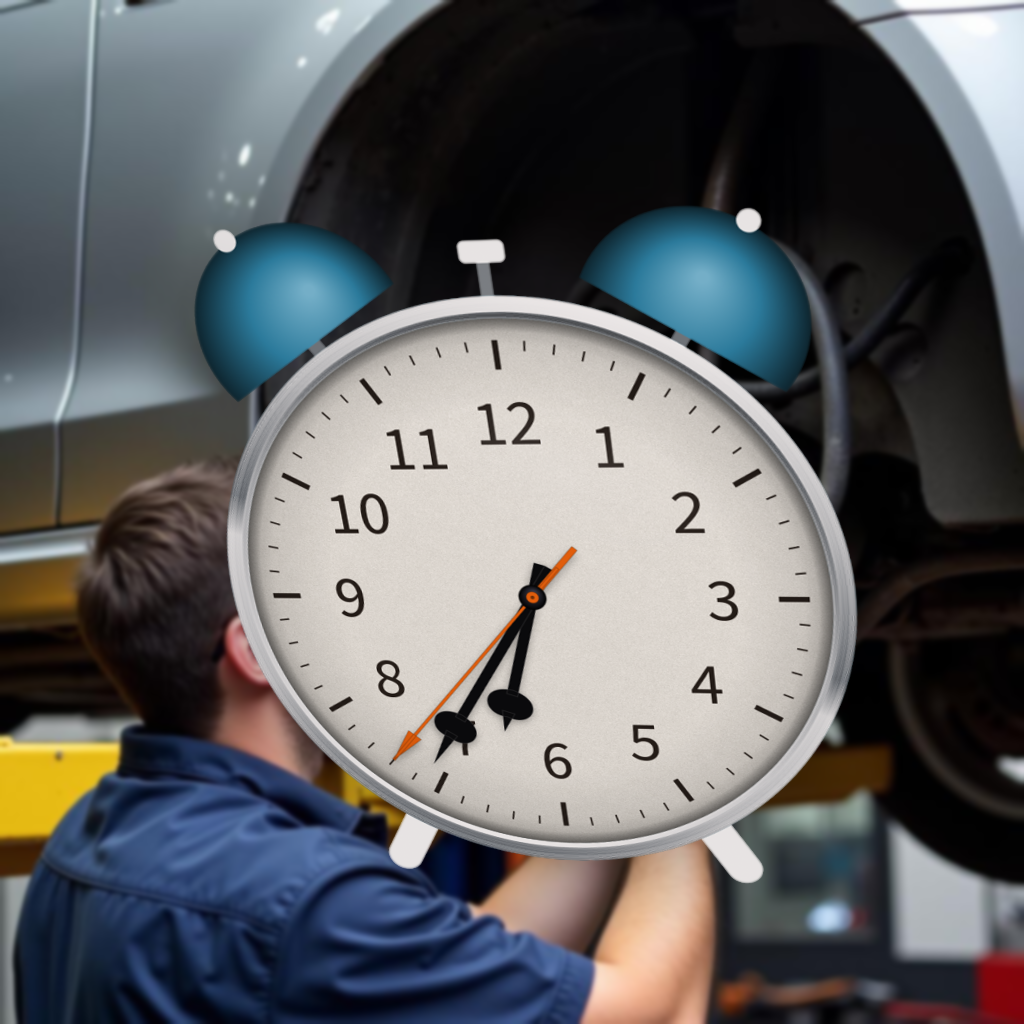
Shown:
**6:35:37**
